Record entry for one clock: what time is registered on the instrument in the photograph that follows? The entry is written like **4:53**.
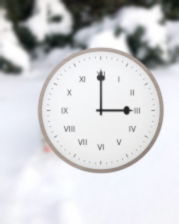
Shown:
**3:00**
